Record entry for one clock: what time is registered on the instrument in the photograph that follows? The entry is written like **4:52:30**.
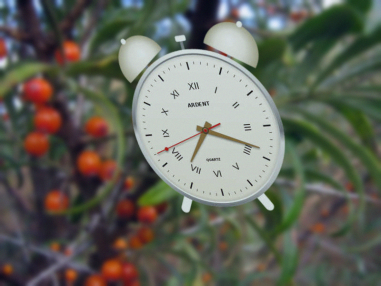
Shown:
**7:18:42**
